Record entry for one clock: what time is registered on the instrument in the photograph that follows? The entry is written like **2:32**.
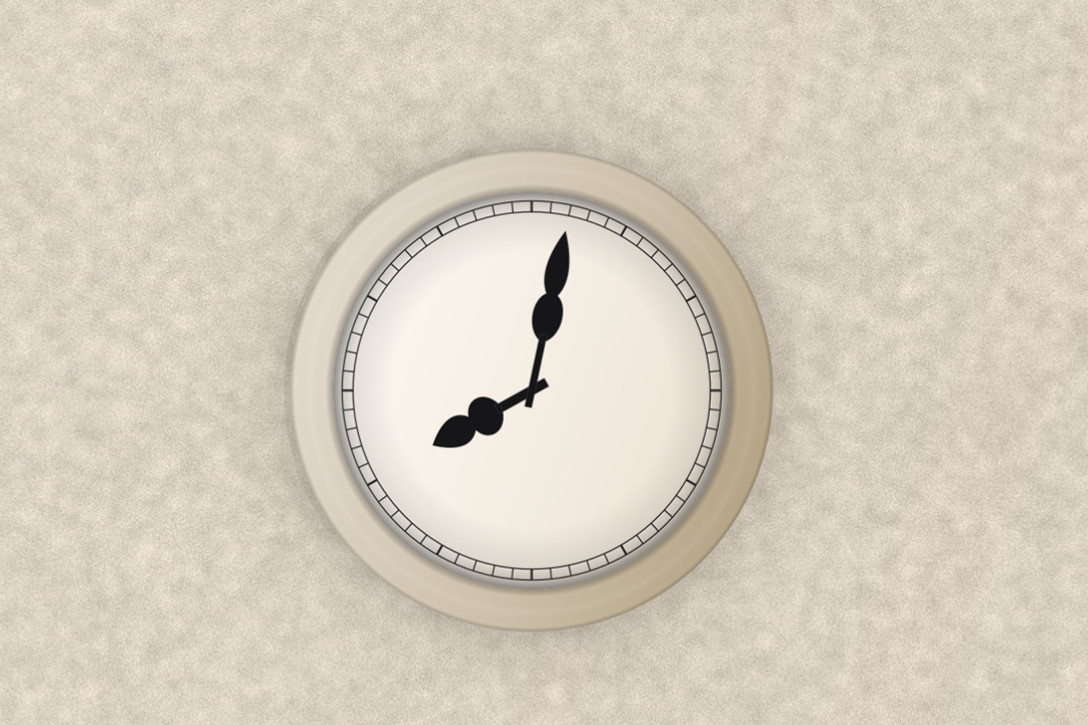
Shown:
**8:02**
